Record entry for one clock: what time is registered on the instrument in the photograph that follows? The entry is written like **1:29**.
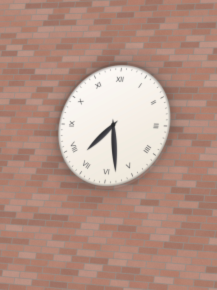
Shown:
**7:28**
